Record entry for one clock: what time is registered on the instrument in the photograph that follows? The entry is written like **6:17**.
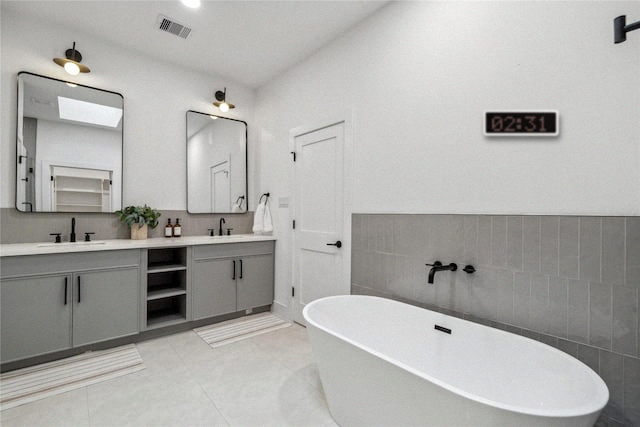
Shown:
**2:31**
